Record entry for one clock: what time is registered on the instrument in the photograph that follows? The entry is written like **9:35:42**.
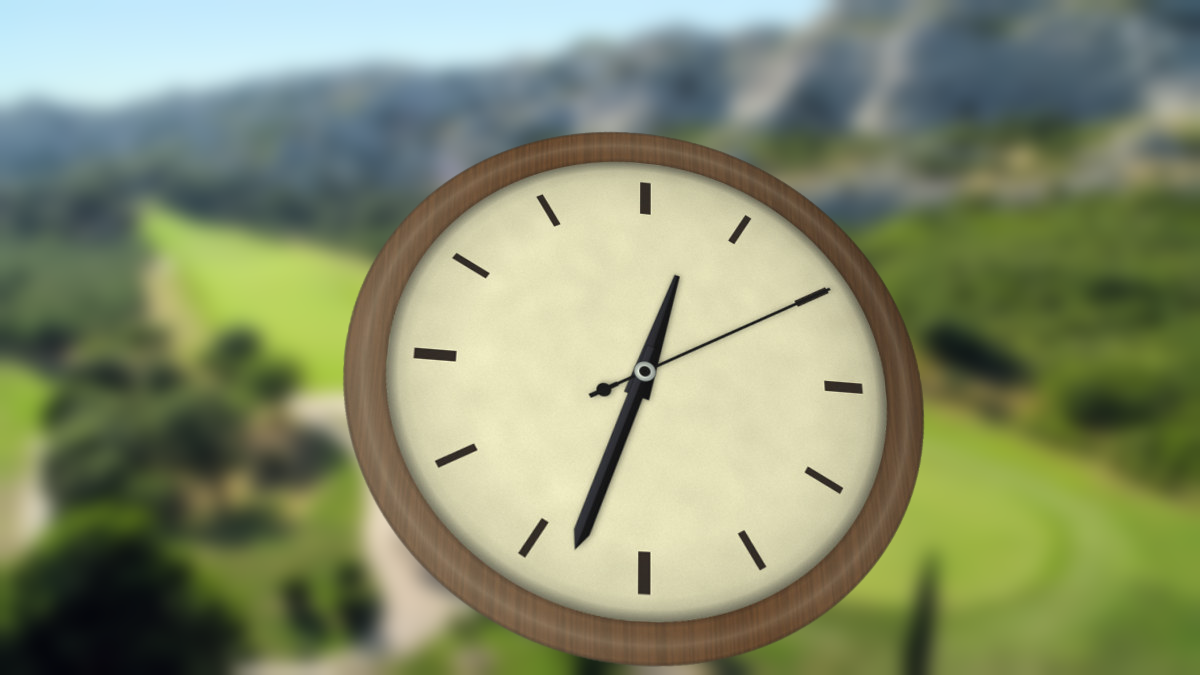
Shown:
**12:33:10**
